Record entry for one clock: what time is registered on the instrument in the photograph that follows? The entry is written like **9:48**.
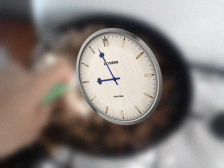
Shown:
**8:57**
